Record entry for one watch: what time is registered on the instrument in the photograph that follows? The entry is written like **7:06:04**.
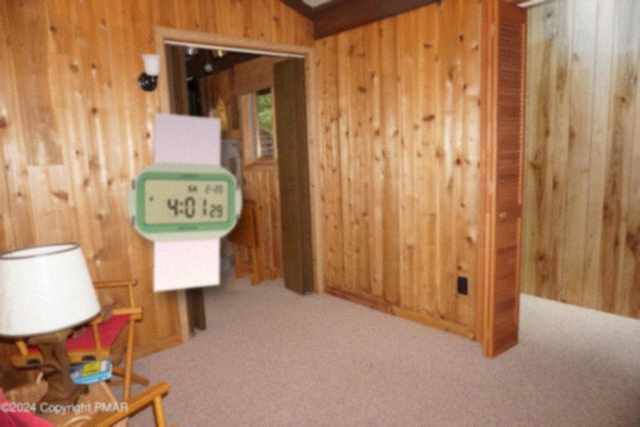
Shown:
**4:01:29**
